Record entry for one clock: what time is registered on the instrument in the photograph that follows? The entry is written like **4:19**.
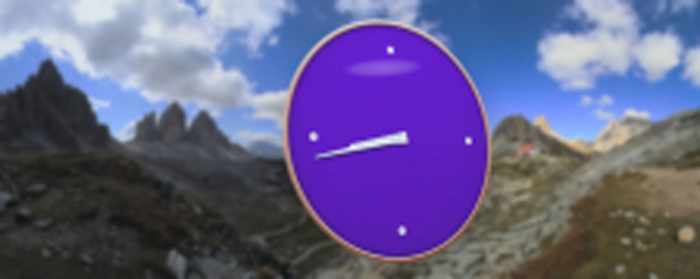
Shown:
**8:43**
